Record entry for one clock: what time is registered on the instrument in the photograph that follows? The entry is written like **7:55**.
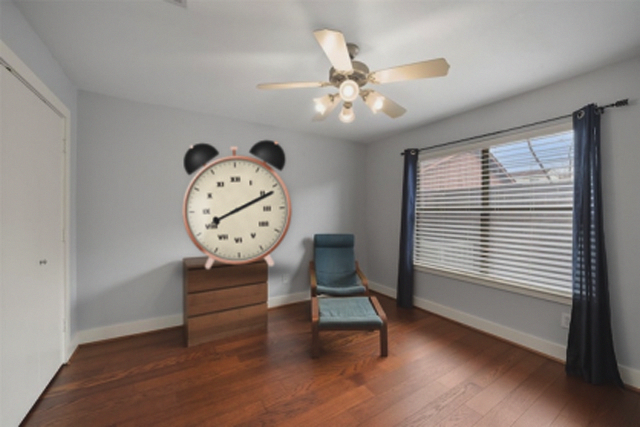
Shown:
**8:11**
